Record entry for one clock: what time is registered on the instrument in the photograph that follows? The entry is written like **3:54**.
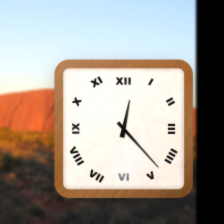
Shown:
**12:23**
